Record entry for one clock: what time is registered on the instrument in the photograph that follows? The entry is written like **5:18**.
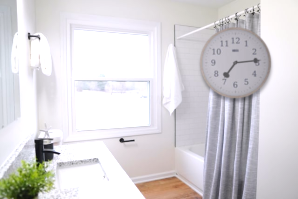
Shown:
**7:14**
